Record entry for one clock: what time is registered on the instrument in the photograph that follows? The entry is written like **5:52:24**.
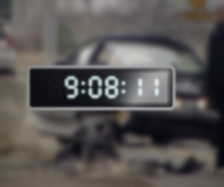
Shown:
**9:08:11**
